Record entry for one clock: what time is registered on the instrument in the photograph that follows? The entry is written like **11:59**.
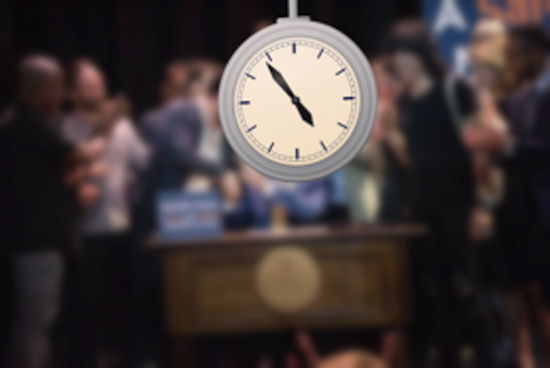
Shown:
**4:54**
